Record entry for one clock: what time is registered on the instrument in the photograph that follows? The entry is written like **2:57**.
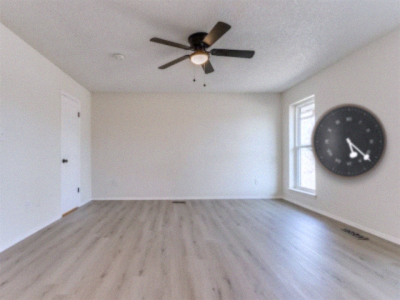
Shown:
**5:22**
